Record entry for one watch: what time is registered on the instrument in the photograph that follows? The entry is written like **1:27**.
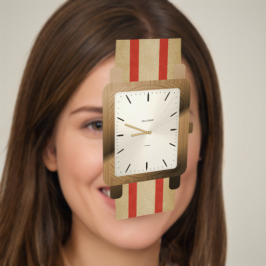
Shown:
**8:49**
